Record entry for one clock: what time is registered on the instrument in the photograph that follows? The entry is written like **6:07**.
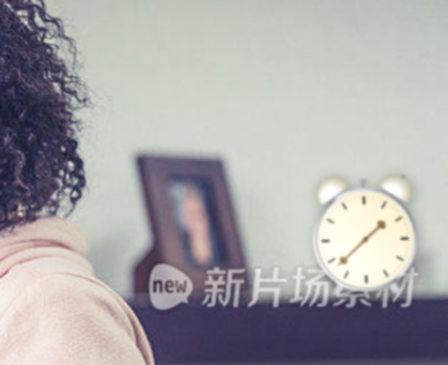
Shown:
**1:38**
